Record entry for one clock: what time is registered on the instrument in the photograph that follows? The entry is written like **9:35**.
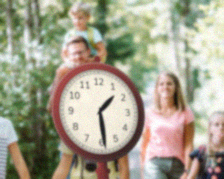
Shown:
**1:29**
